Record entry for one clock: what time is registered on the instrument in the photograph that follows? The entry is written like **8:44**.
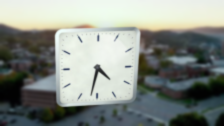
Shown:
**4:32**
